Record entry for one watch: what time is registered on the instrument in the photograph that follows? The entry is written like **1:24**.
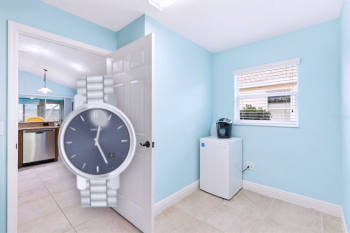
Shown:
**12:26**
